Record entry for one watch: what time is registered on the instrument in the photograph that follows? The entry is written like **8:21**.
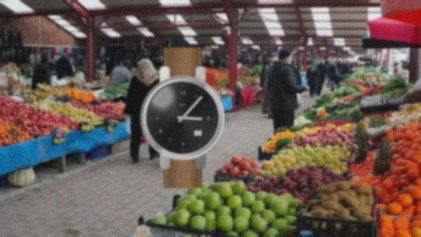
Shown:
**3:07**
